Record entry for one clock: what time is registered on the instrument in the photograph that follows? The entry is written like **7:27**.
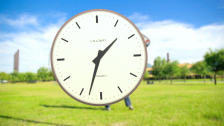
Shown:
**1:33**
